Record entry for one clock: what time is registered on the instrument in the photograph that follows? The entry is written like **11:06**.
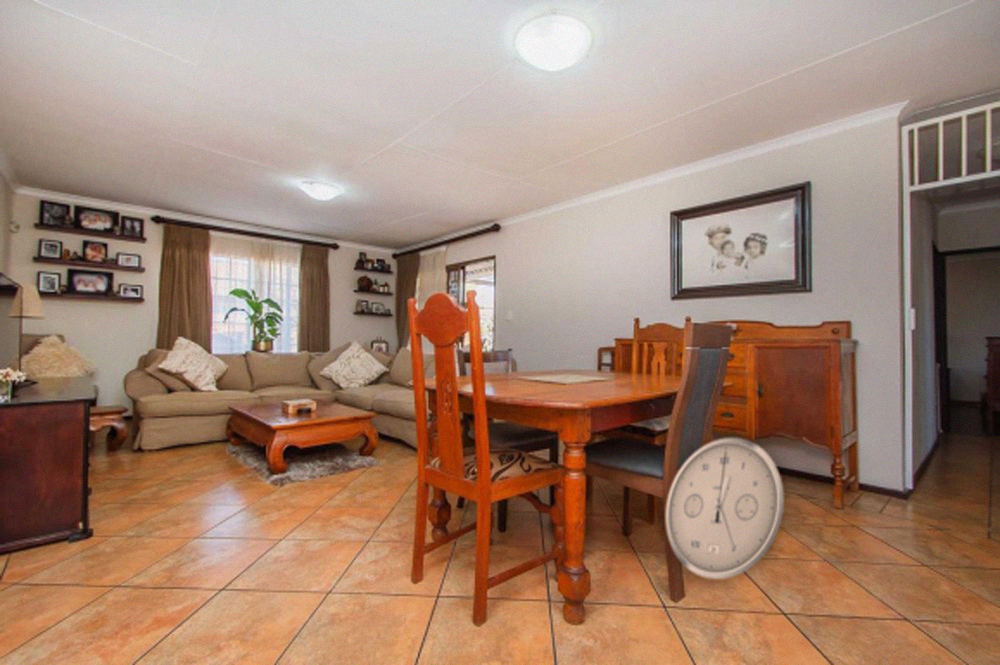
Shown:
**12:25**
